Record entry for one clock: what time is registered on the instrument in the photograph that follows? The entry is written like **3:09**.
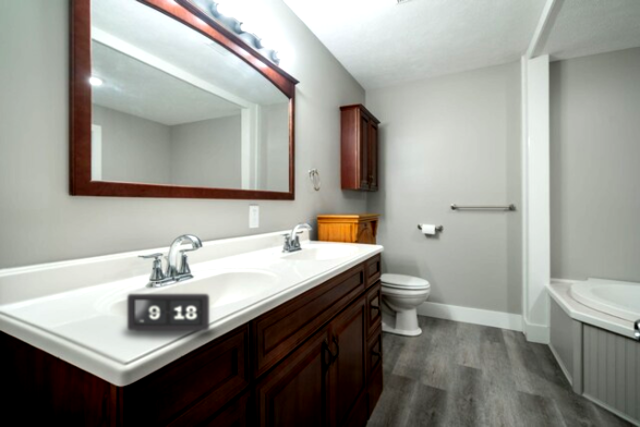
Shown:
**9:18**
